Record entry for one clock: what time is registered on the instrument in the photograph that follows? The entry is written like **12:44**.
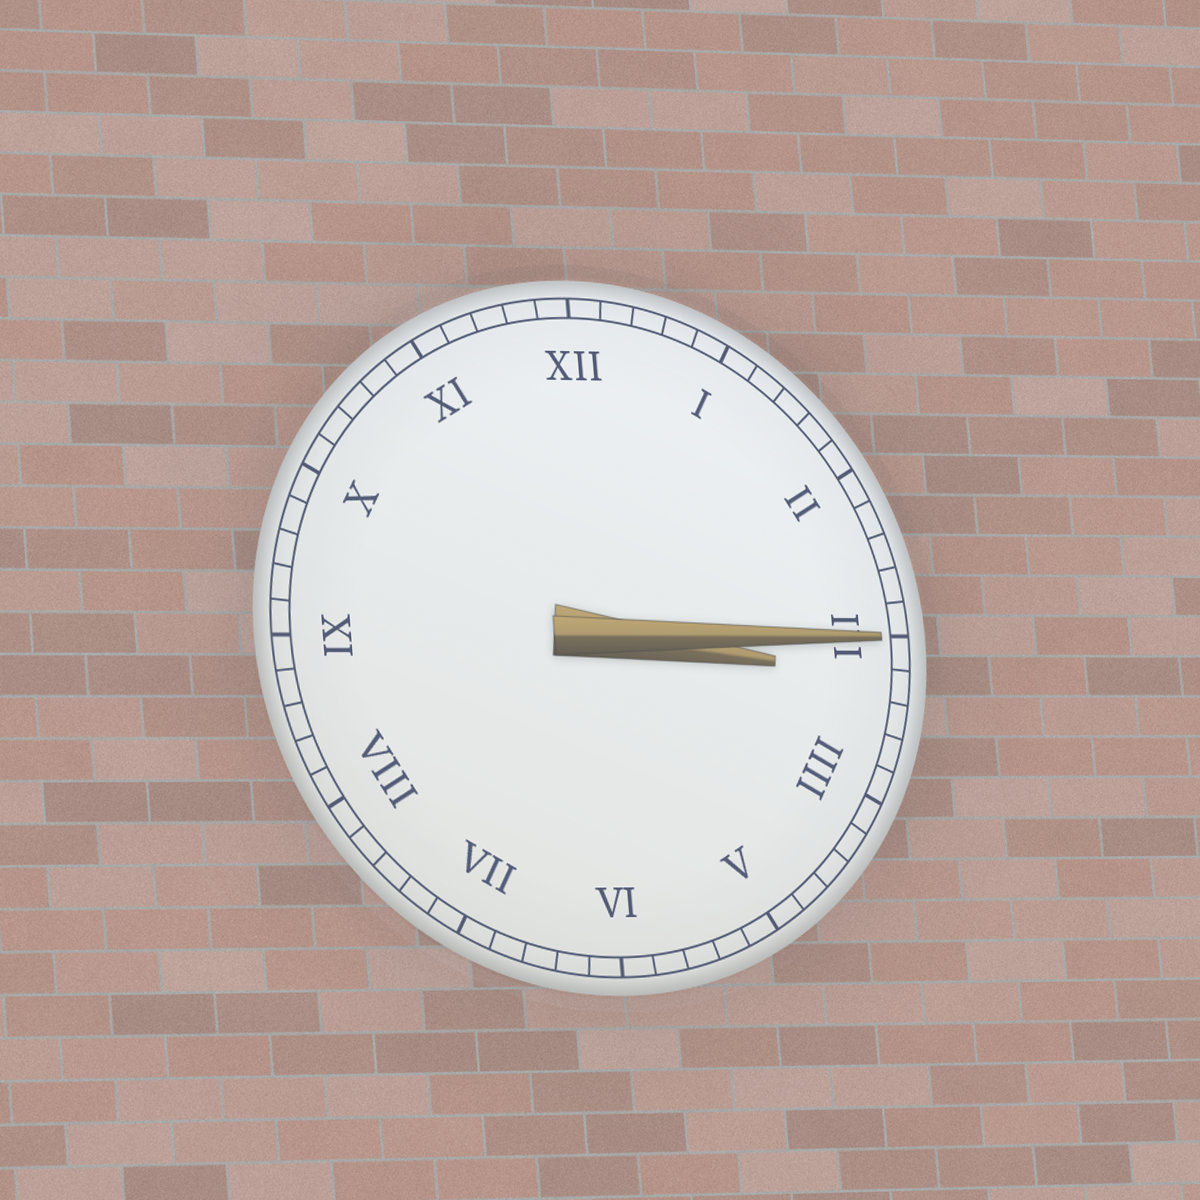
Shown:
**3:15**
